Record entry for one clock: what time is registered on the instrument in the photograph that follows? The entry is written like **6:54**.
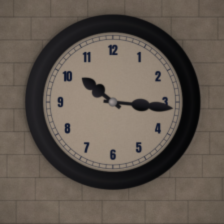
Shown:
**10:16**
